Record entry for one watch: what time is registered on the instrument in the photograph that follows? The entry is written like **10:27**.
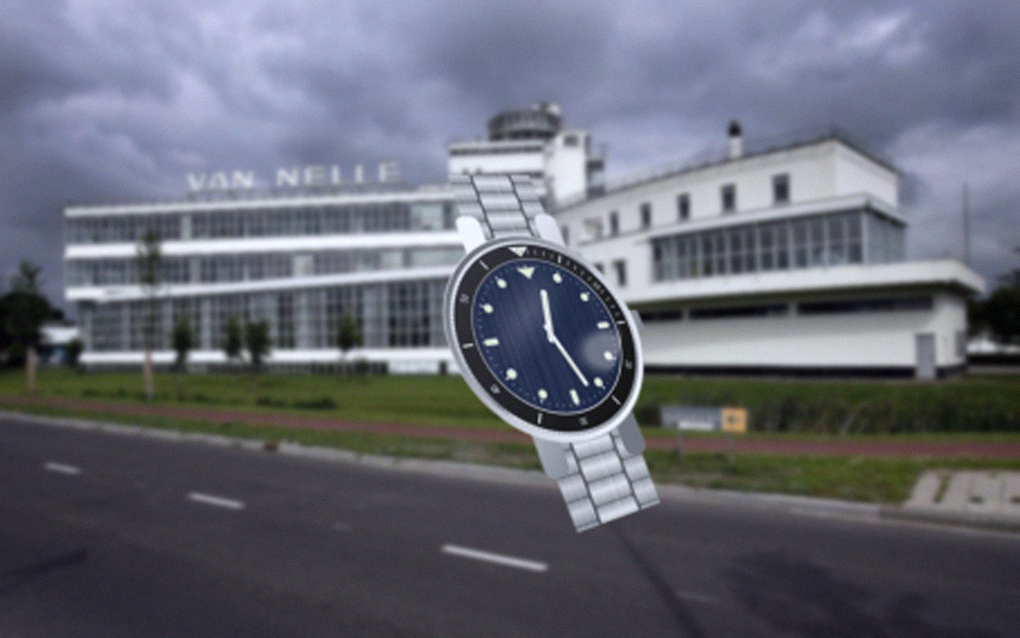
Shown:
**12:27**
